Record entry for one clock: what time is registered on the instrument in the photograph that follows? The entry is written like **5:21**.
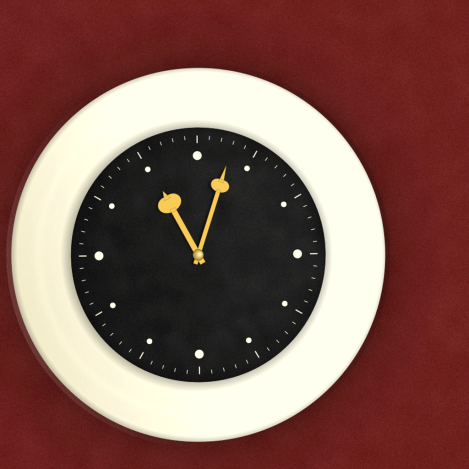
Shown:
**11:03**
